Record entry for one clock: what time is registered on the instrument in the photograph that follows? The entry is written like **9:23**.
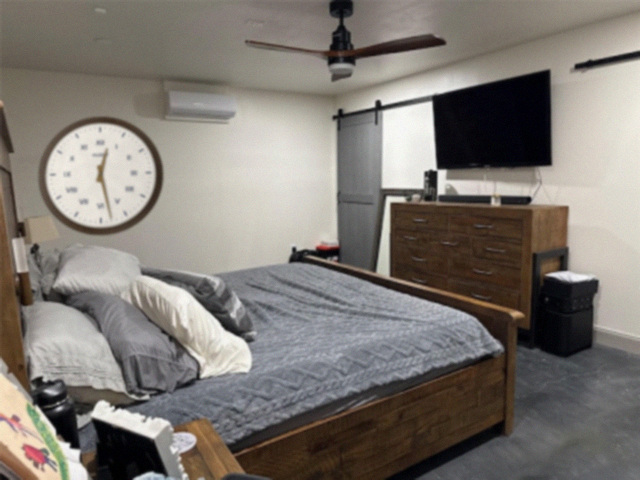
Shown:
**12:28**
